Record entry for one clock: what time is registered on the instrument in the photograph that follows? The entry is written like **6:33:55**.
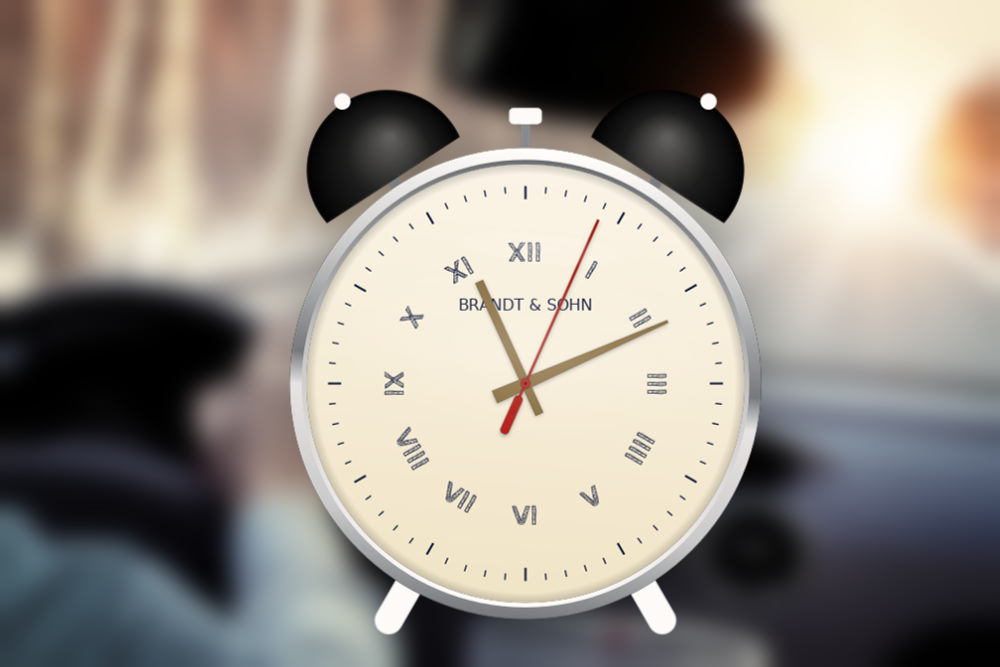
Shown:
**11:11:04**
